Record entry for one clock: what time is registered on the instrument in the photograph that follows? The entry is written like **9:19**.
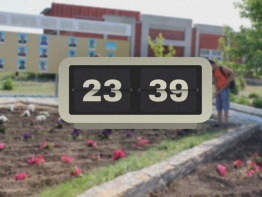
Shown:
**23:39**
